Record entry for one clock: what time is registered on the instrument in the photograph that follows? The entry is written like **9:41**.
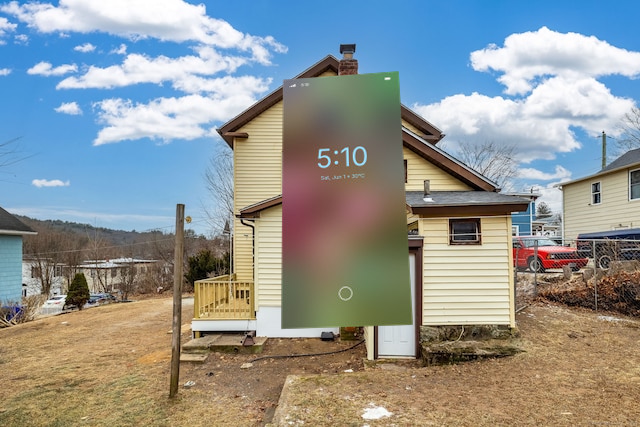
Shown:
**5:10**
